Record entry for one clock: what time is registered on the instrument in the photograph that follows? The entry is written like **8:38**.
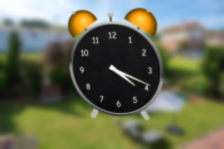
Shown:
**4:19**
